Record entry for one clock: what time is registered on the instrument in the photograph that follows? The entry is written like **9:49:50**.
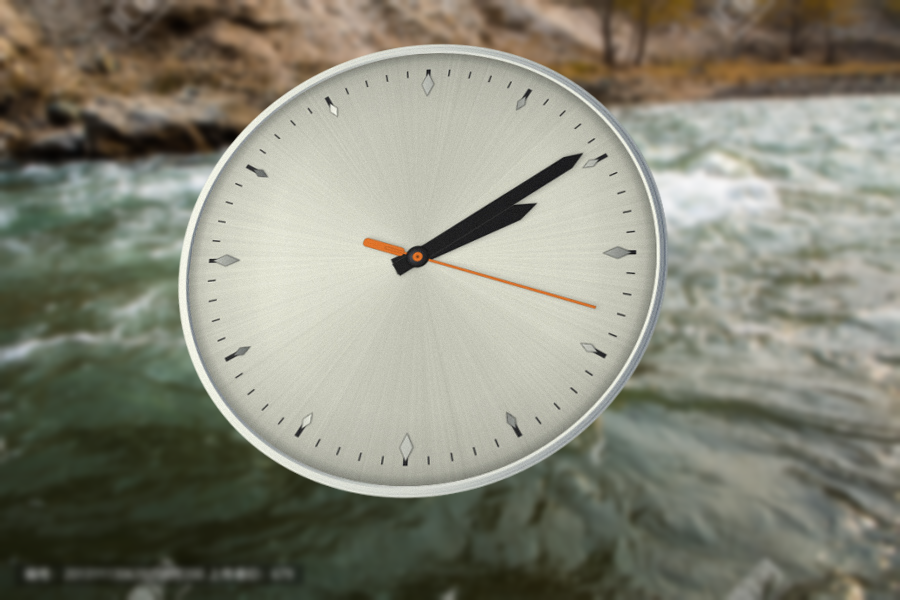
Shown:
**2:09:18**
